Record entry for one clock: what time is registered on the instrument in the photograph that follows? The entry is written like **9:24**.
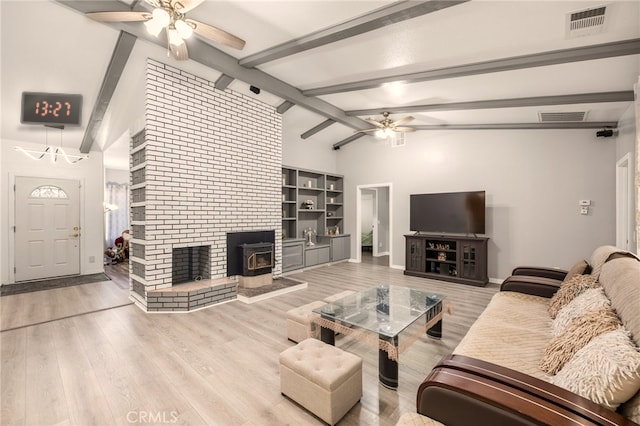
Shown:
**13:27**
